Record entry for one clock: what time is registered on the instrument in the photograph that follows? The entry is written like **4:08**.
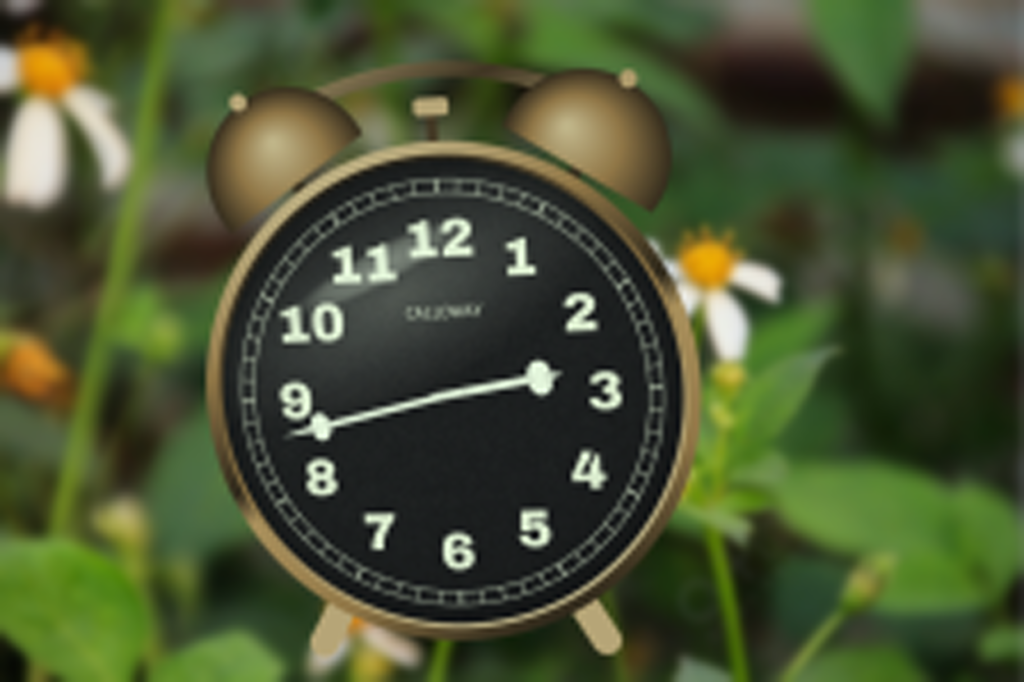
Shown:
**2:43**
